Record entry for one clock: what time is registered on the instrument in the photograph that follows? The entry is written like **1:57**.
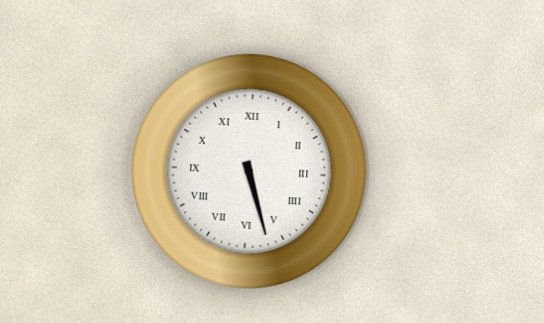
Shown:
**5:27**
